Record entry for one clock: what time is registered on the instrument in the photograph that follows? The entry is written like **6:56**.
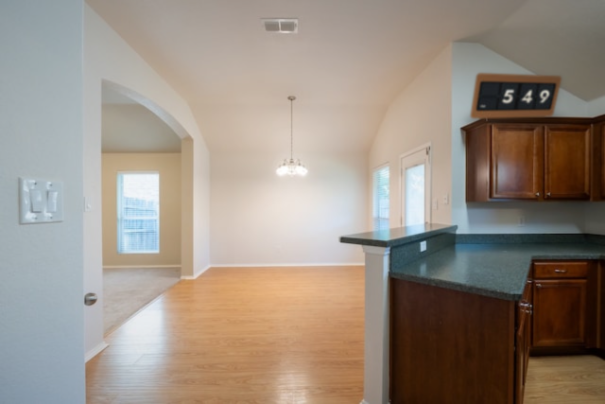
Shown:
**5:49**
